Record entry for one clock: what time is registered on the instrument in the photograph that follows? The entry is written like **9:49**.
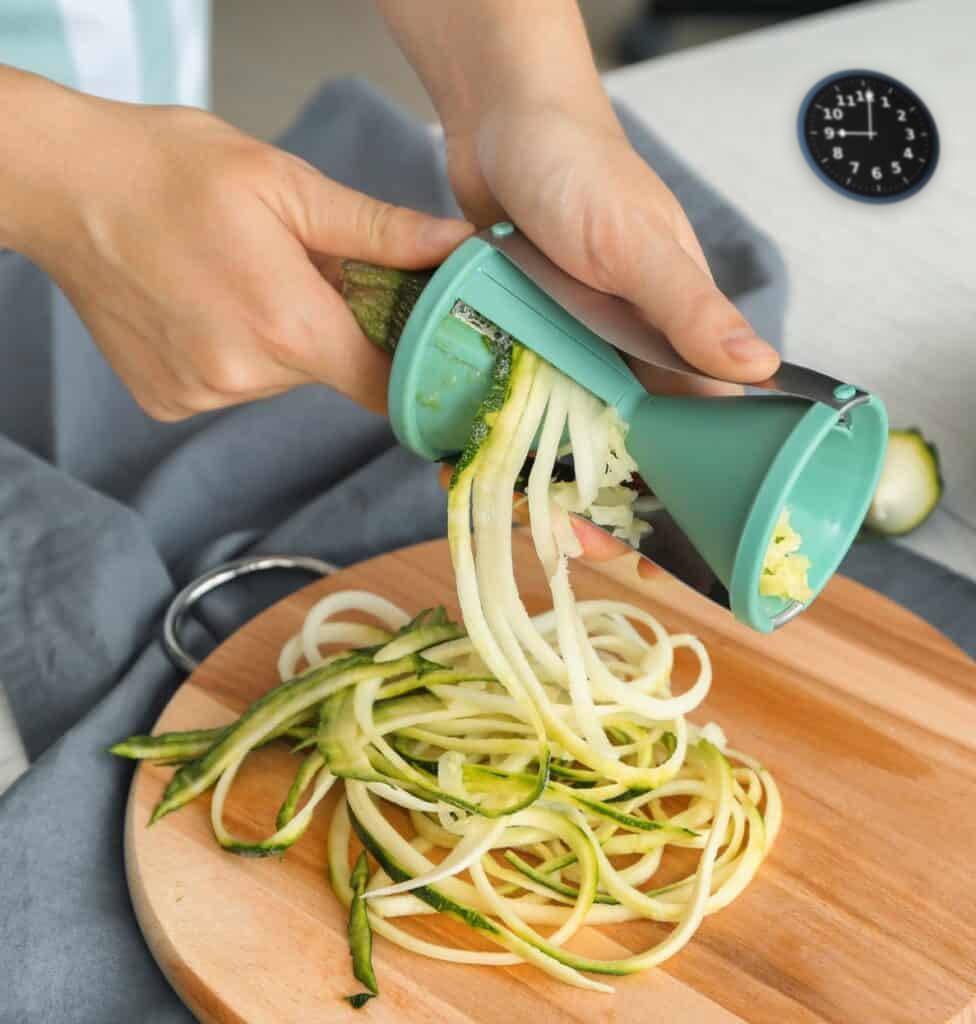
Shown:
**9:01**
